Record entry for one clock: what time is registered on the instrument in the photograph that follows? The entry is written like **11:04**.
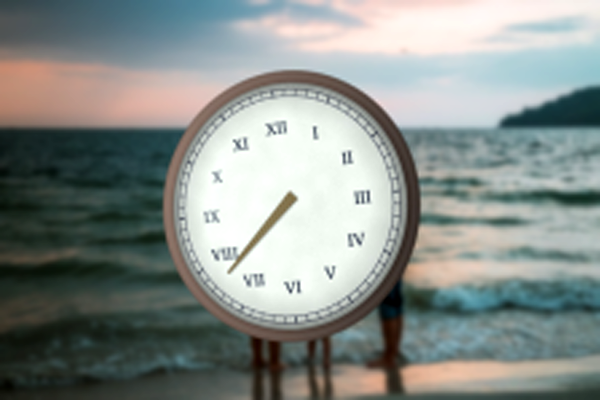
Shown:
**7:38**
